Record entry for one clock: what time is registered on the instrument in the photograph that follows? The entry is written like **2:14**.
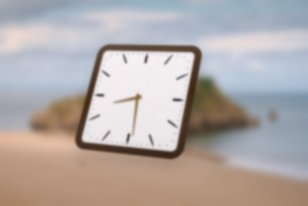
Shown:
**8:29**
